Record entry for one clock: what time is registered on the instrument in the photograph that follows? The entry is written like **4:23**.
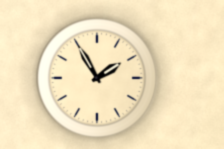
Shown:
**1:55**
